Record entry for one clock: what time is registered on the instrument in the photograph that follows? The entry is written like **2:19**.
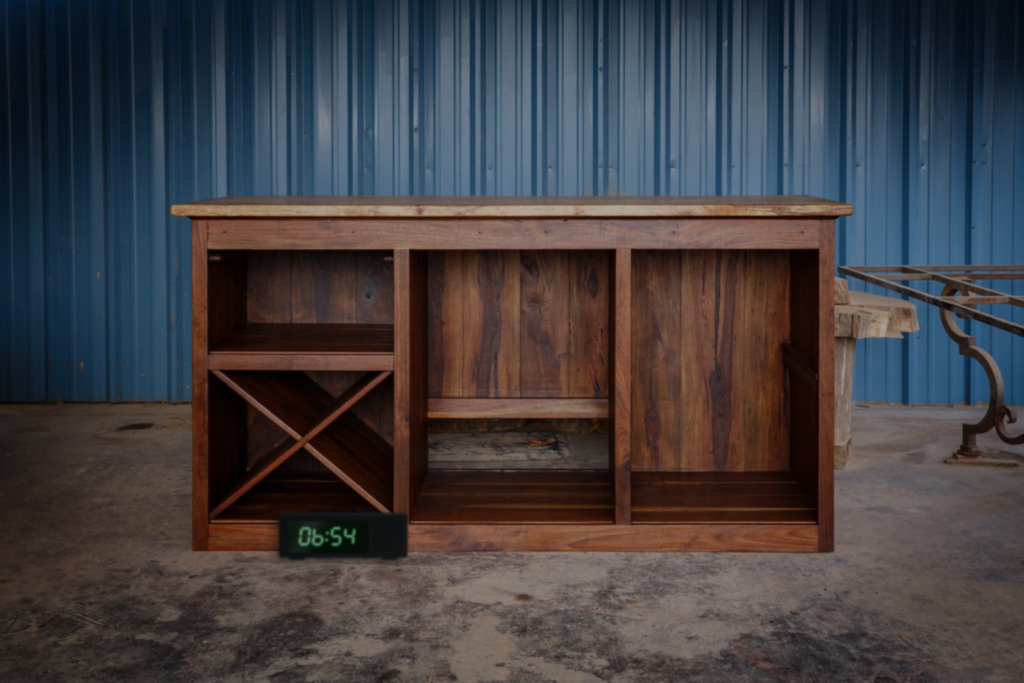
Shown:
**6:54**
